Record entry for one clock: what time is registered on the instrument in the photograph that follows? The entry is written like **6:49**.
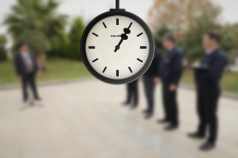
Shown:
**1:05**
